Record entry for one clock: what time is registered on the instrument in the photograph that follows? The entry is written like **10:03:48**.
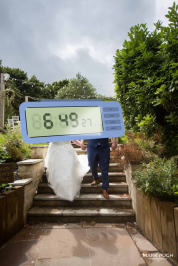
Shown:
**6:49:27**
